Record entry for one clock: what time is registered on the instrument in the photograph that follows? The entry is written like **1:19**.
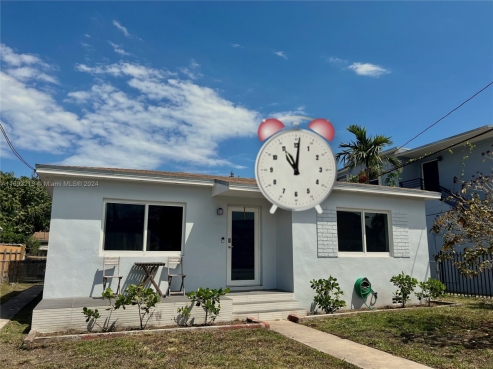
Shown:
**11:01**
